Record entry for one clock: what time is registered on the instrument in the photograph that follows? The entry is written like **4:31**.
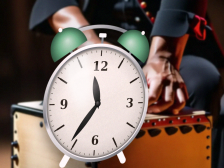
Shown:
**11:36**
